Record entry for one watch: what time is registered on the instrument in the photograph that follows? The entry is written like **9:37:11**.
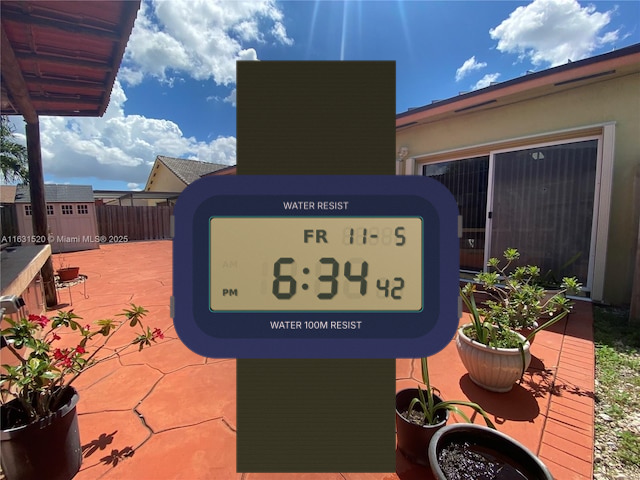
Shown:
**6:34:42**
